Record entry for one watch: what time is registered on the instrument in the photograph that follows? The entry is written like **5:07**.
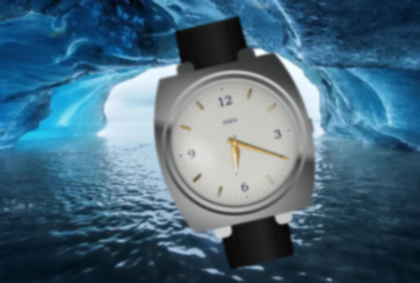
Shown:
**6:20**
